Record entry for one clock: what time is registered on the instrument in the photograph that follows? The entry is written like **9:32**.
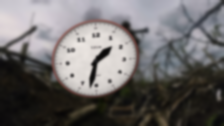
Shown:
**1:32**
